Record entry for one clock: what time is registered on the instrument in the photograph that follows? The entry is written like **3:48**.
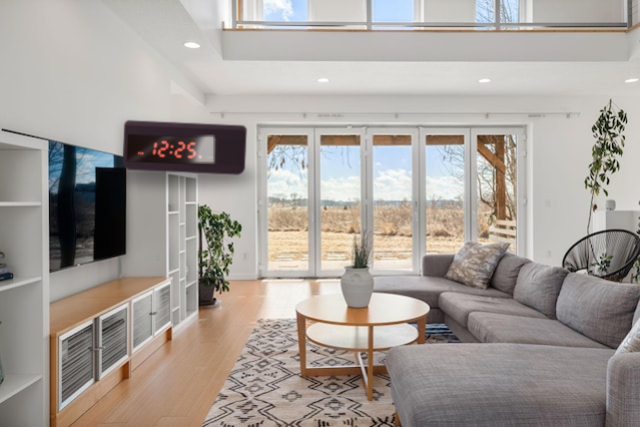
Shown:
**12:25**
